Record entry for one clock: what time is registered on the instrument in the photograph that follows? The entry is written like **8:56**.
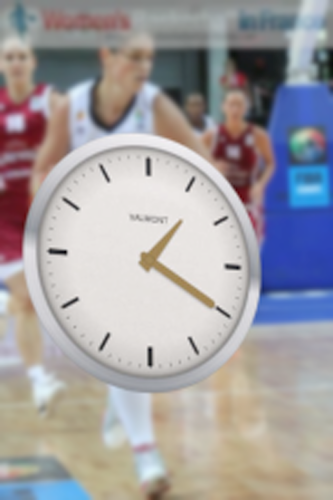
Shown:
**1:20**
